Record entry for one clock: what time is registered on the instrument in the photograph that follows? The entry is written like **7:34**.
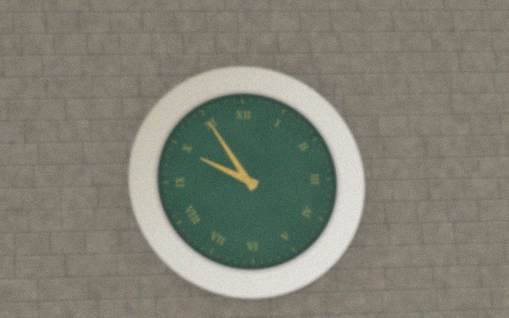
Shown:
**9:55**
